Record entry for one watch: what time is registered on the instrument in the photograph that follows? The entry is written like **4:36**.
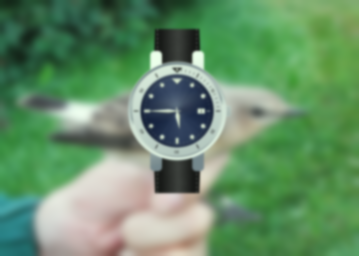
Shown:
**5:45**
